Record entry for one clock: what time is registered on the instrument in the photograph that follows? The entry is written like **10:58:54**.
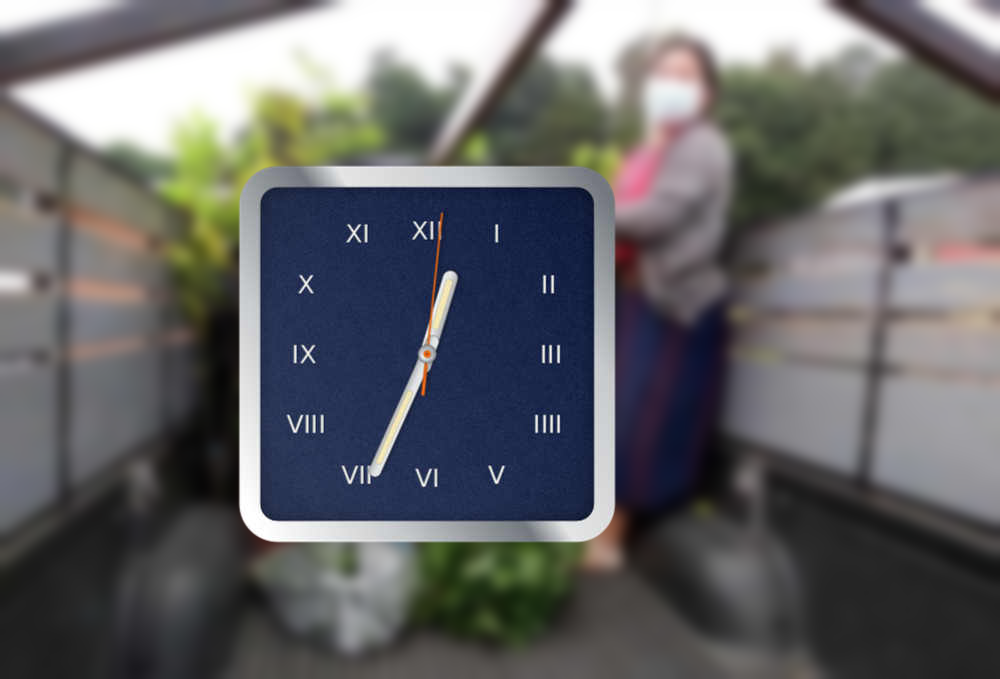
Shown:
**12:34:01**
